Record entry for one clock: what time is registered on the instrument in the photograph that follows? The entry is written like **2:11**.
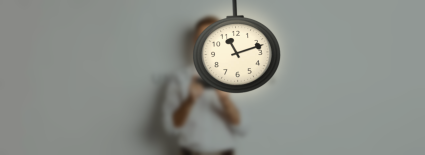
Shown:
**11:12**
